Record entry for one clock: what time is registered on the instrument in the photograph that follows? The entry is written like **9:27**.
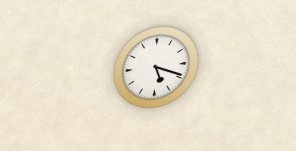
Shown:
**5:19**
